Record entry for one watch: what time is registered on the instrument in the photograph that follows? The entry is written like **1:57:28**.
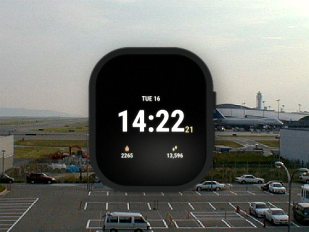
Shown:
**14:22:21**
